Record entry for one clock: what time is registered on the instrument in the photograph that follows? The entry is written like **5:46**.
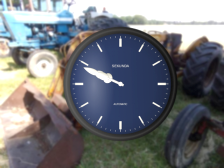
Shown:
**9:49**
